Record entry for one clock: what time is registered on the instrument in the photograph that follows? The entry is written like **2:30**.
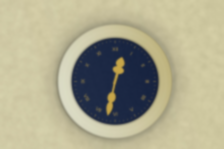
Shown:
**12:32**
